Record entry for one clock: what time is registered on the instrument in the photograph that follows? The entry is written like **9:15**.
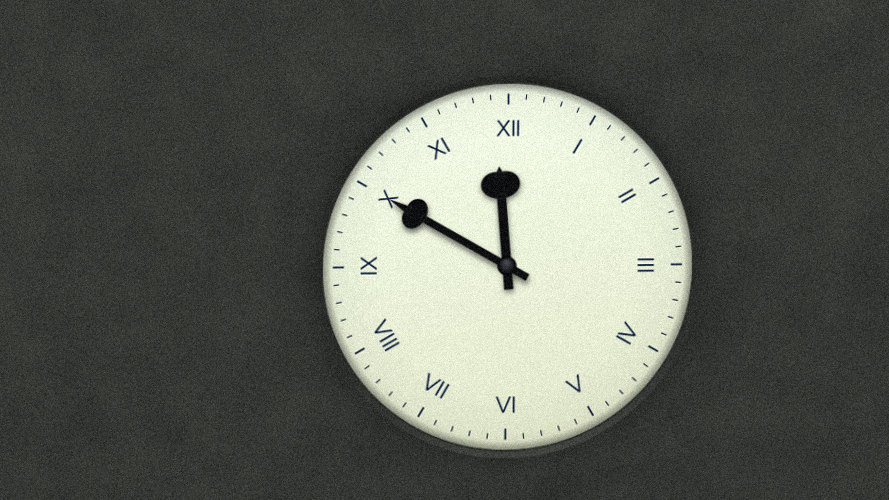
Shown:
**11:50**
